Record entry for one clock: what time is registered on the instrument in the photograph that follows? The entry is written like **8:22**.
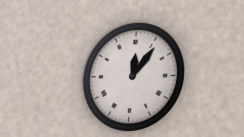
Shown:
**12:06**
